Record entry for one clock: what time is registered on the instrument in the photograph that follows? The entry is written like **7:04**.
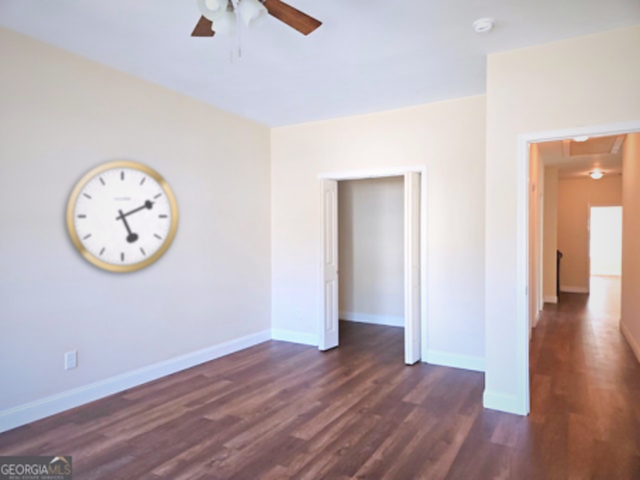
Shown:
**5:11**
